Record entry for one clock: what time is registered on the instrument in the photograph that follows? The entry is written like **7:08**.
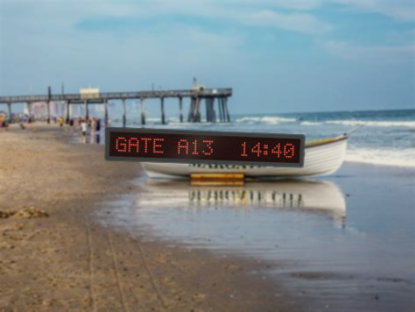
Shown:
**14:40**
